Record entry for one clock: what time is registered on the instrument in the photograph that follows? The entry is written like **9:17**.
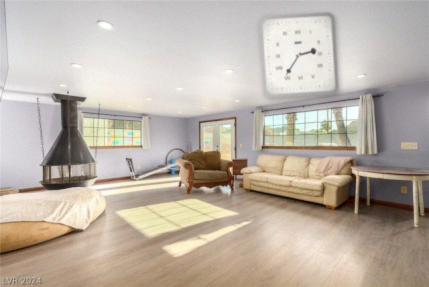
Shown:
**2:36**
